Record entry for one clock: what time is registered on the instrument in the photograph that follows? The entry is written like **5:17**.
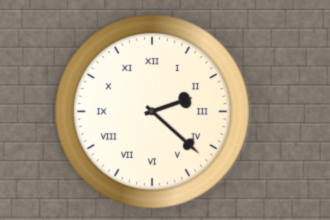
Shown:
**2:22**
